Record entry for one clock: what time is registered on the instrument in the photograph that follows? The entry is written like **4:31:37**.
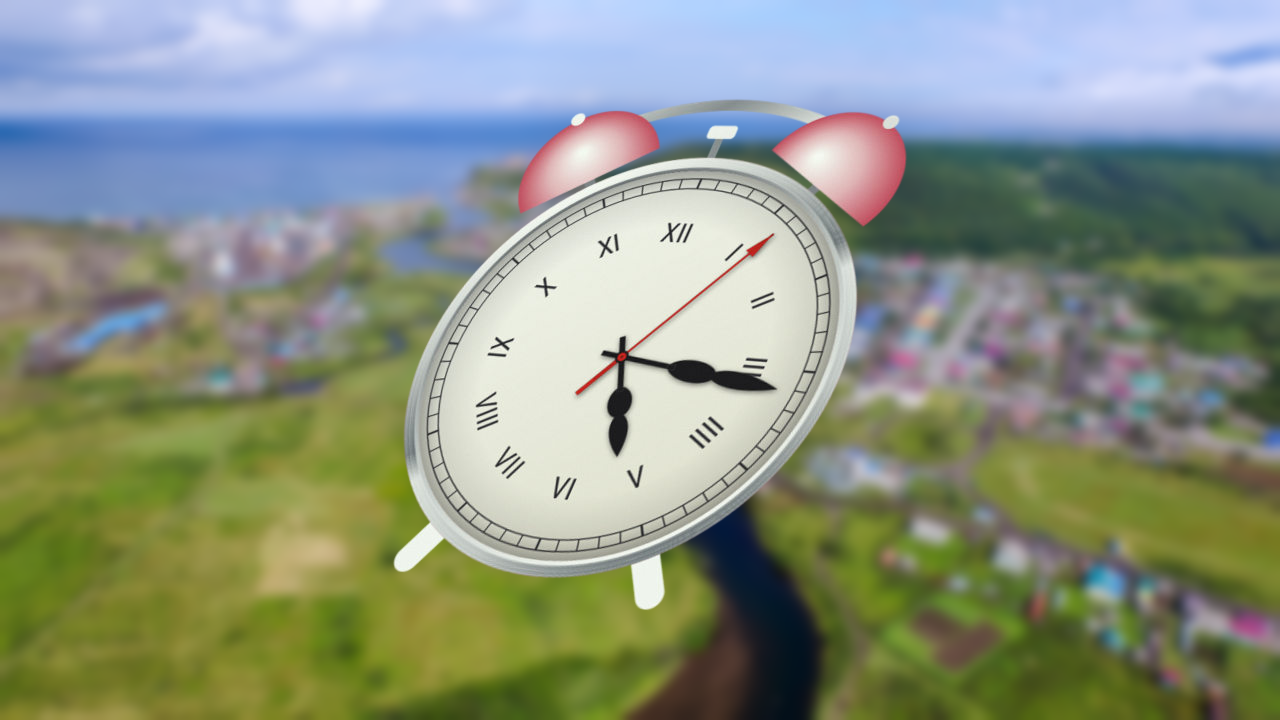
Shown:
**5:16:06**
